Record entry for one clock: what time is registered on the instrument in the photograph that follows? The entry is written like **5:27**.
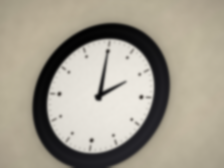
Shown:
**2:00**
